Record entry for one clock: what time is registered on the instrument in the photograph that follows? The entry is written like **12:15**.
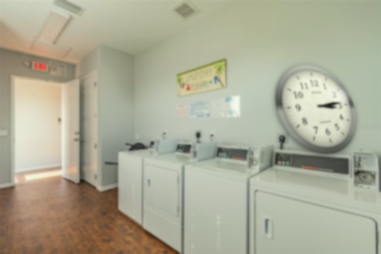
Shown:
**3:14**
